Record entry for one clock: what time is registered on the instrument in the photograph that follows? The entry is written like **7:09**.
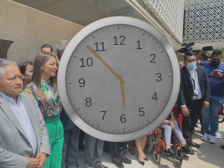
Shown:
**5:53**
